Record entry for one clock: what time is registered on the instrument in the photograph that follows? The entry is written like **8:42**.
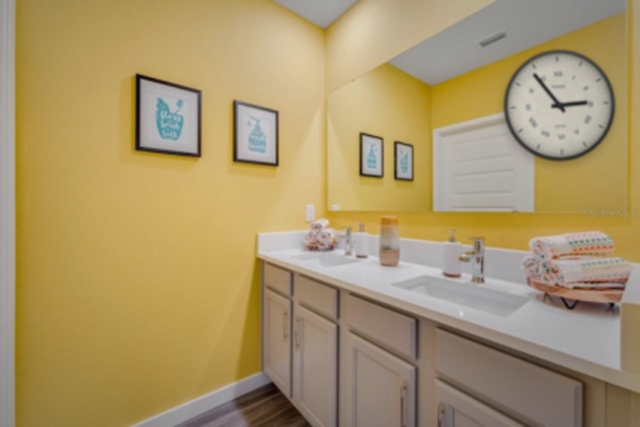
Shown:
**2:54**
